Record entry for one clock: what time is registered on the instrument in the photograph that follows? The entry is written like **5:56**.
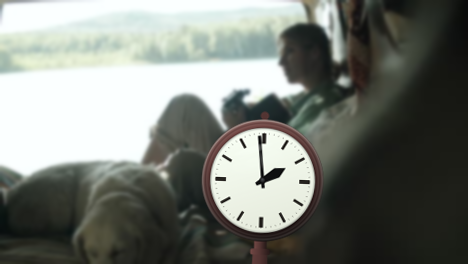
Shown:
**1:59**
